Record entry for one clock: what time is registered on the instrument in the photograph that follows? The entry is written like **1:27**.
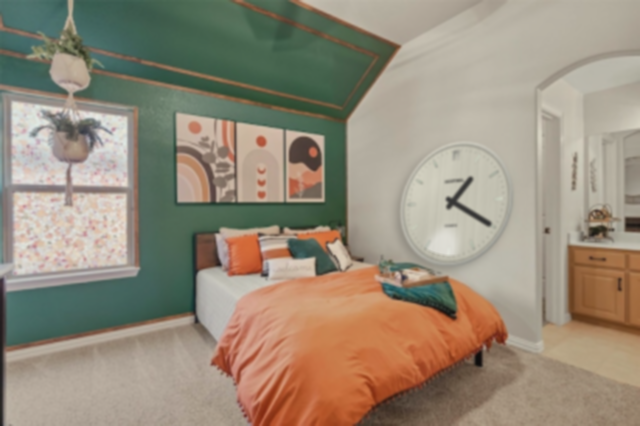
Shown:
**1:20**
